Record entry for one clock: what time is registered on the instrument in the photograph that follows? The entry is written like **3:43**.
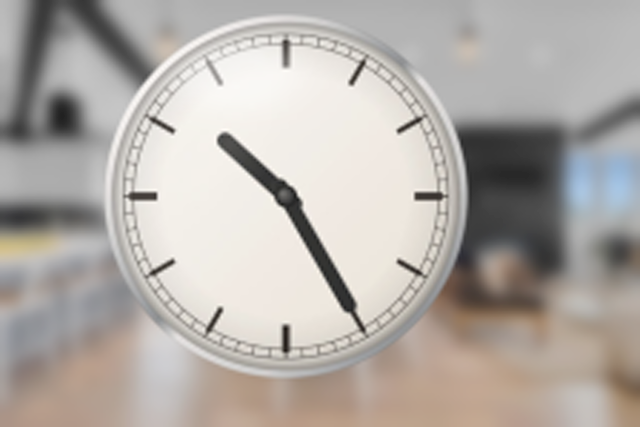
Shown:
**10:25**
